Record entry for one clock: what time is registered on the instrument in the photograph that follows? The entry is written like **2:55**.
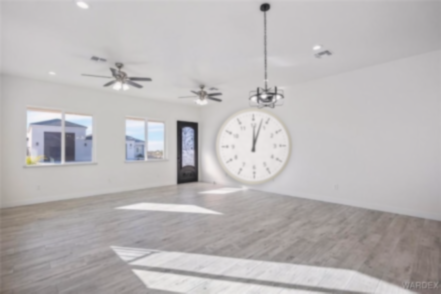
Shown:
**12:03**
